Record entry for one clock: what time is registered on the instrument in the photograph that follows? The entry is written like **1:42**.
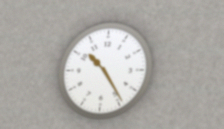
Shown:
**10:24**
